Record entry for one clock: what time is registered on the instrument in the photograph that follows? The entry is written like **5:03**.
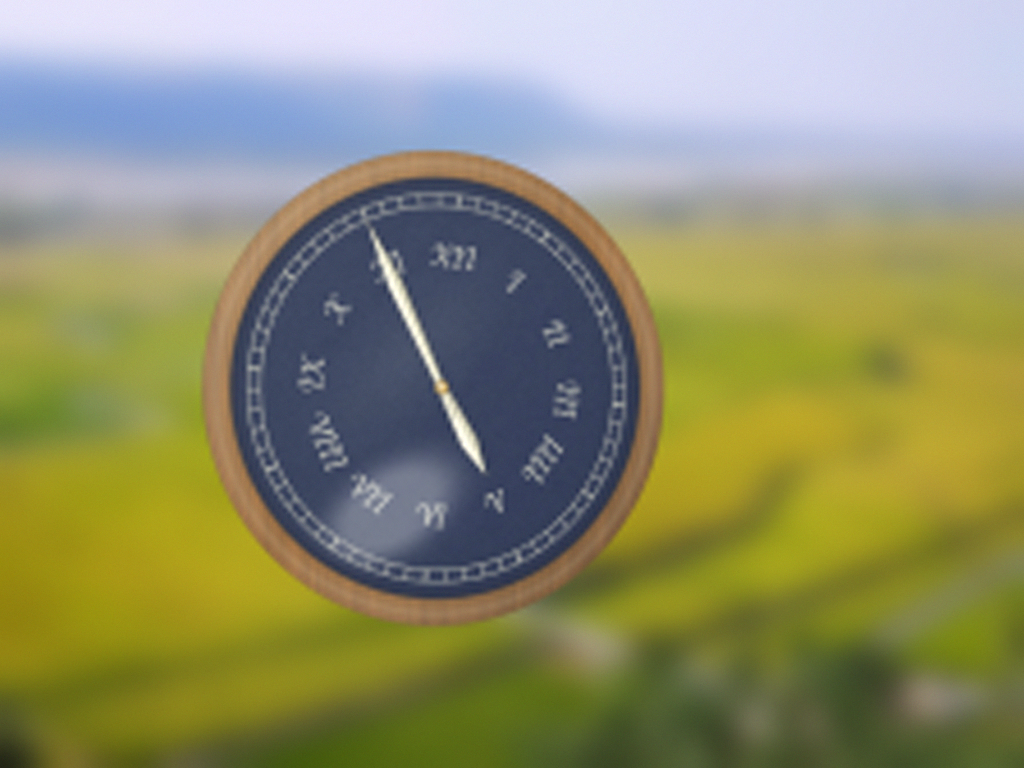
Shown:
**4:55**
